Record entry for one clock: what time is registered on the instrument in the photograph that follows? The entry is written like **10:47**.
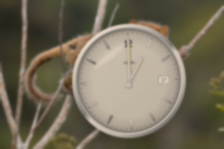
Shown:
**1:00**
